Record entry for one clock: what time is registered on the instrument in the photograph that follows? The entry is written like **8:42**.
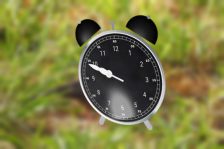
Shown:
**9:49**
